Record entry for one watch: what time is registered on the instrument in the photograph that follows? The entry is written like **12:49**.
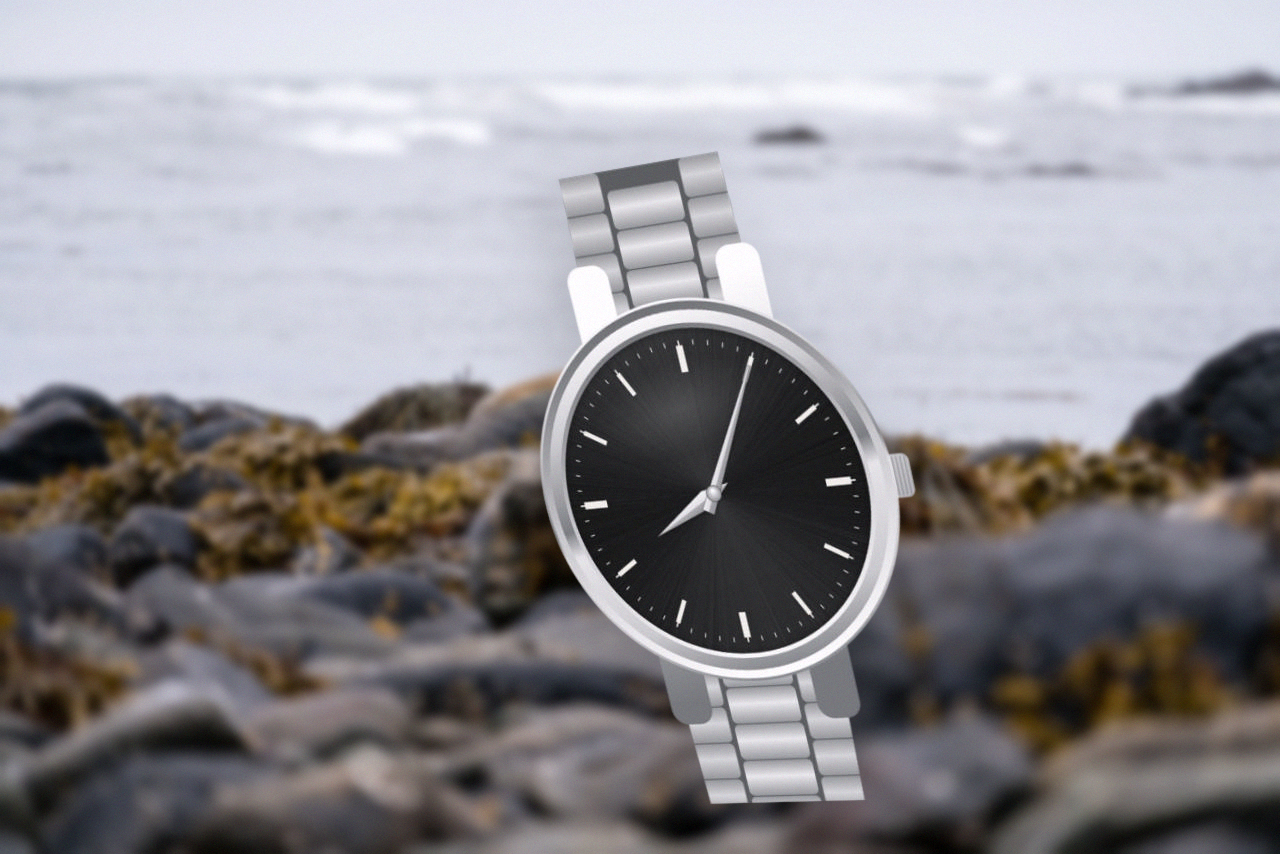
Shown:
**8:05**
